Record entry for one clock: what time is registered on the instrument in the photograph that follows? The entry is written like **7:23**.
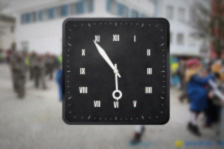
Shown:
**5:54**
